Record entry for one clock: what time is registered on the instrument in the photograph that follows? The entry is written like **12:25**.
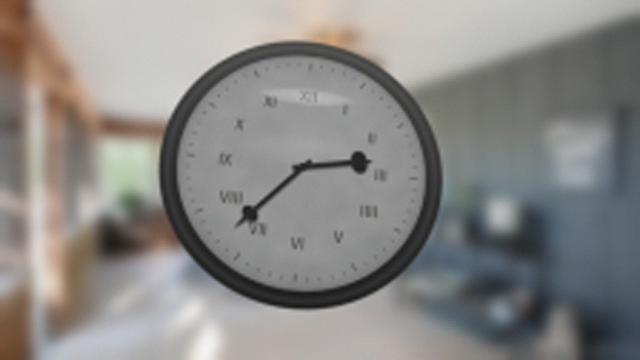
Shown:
**2:37**
